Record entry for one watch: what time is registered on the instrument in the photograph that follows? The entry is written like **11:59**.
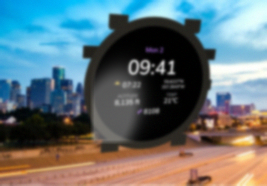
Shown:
**9:41**
